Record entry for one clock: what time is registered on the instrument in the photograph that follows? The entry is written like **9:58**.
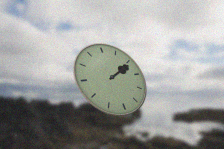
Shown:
**2:11**
